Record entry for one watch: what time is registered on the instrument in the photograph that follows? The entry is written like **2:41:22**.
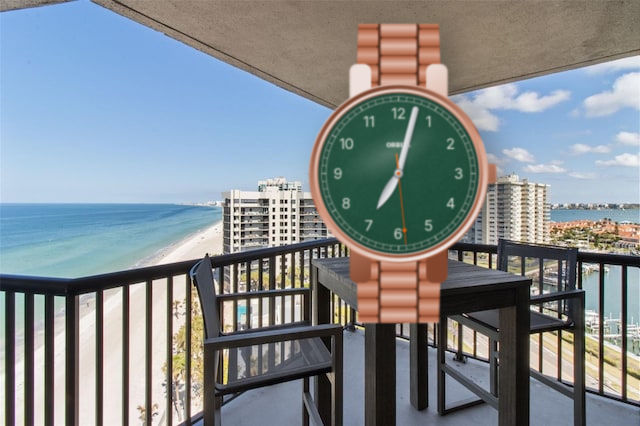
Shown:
**7:02:29**
